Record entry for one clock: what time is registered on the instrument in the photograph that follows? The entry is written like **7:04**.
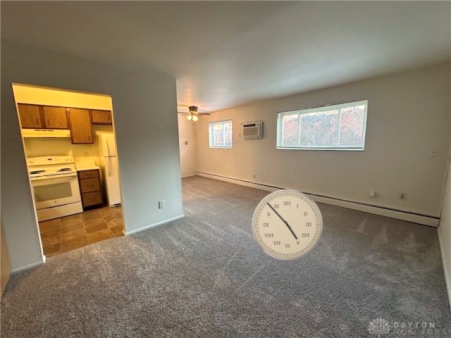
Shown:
**4:53**
